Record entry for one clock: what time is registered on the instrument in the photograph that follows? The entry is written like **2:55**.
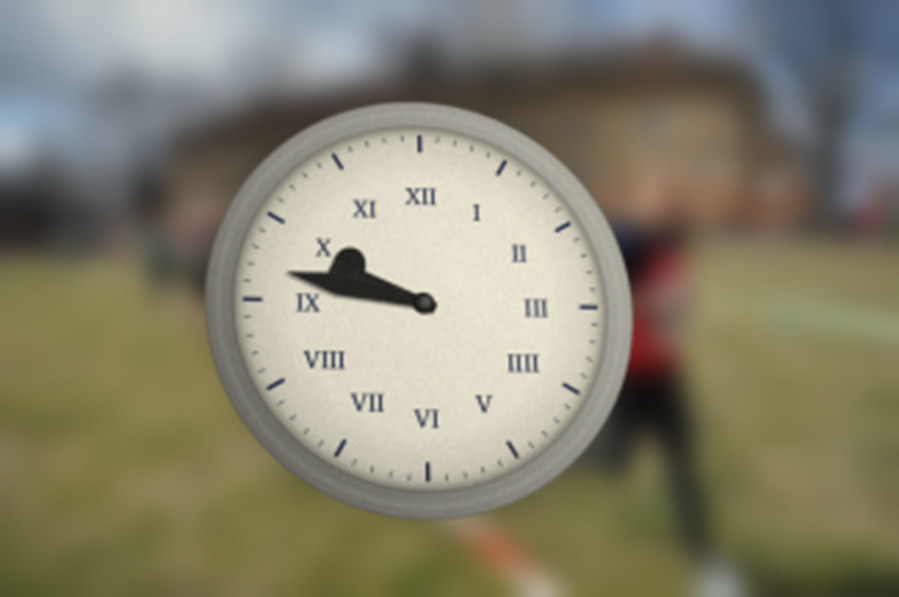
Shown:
**9:47**
